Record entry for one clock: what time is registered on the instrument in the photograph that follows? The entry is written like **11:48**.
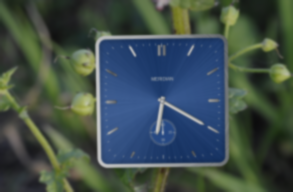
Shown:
**6:20**
